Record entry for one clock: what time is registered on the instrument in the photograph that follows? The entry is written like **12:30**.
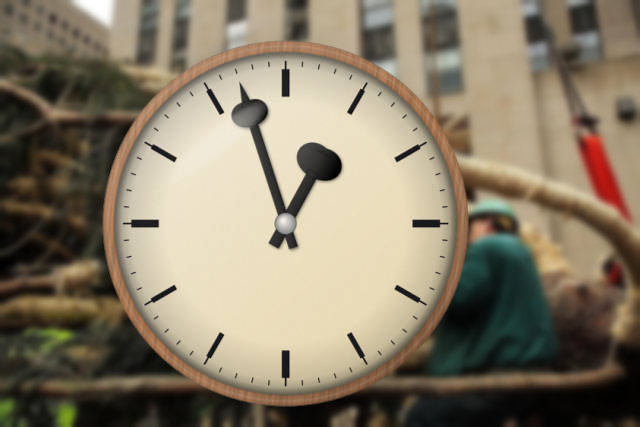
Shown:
**12:57**
